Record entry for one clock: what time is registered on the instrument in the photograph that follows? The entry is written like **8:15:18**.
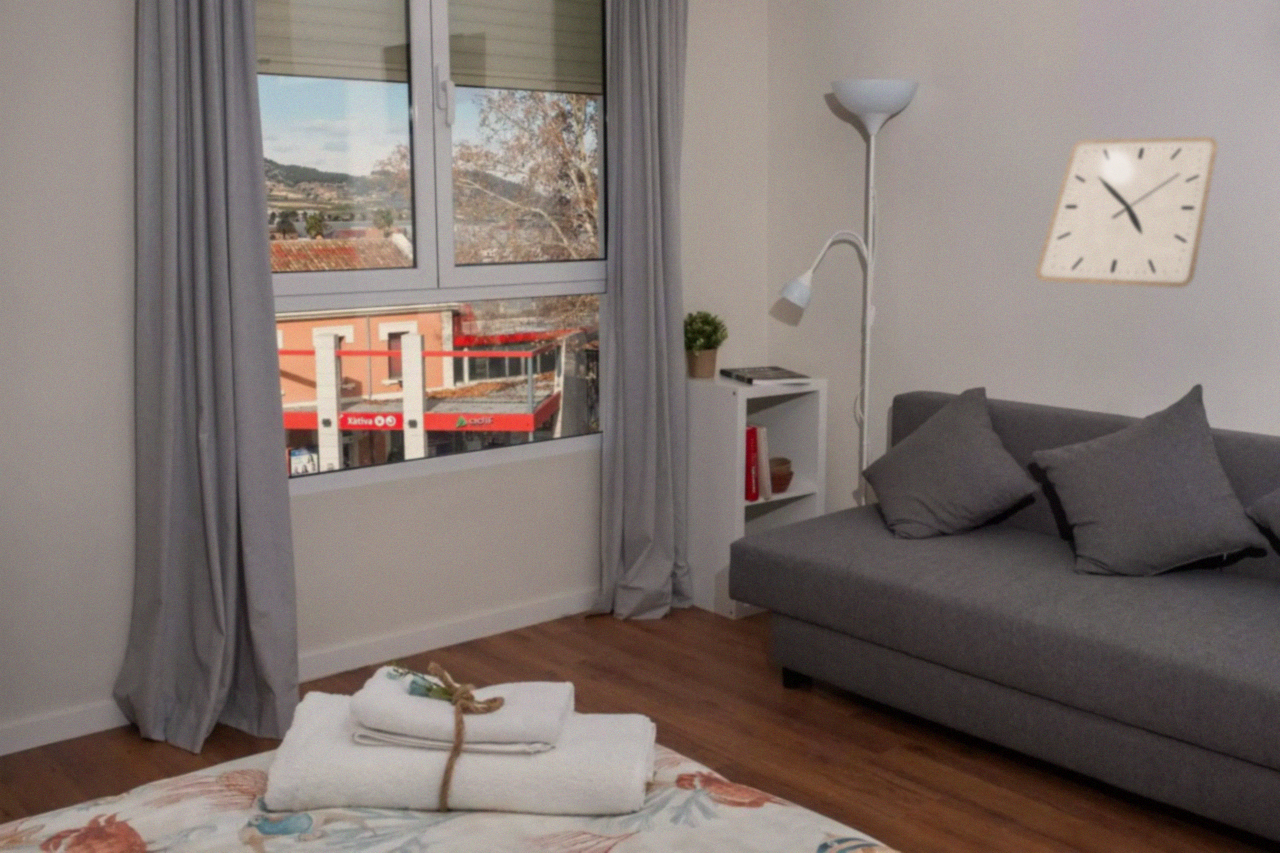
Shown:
**4:52:08**
